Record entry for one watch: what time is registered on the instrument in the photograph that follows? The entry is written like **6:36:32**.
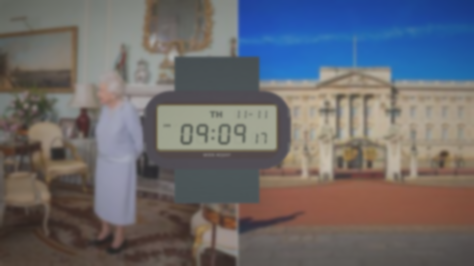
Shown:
**9:09:17**
